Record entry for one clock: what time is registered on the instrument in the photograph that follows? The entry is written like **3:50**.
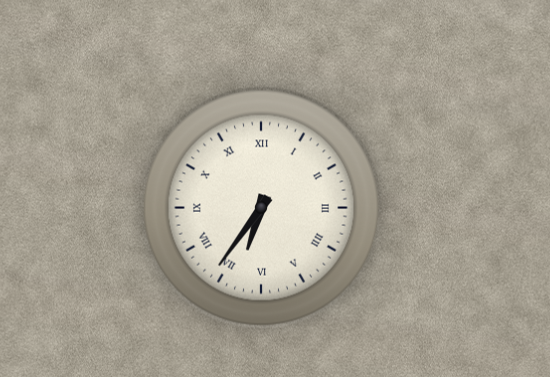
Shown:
**6:36**
